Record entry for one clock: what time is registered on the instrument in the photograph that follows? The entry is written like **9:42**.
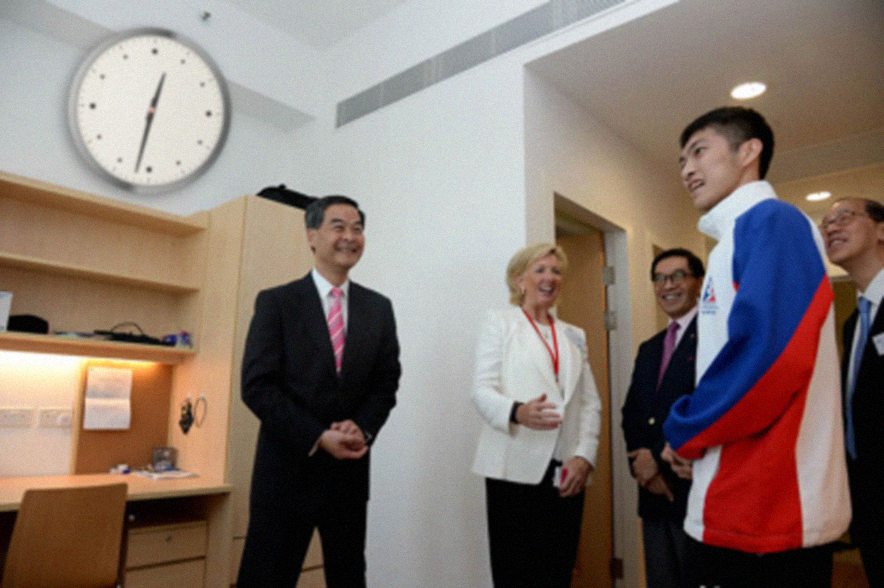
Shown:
**12:32**
